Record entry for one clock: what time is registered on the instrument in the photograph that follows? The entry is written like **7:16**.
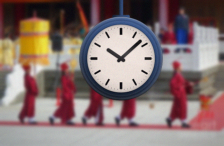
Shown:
**10:08**
